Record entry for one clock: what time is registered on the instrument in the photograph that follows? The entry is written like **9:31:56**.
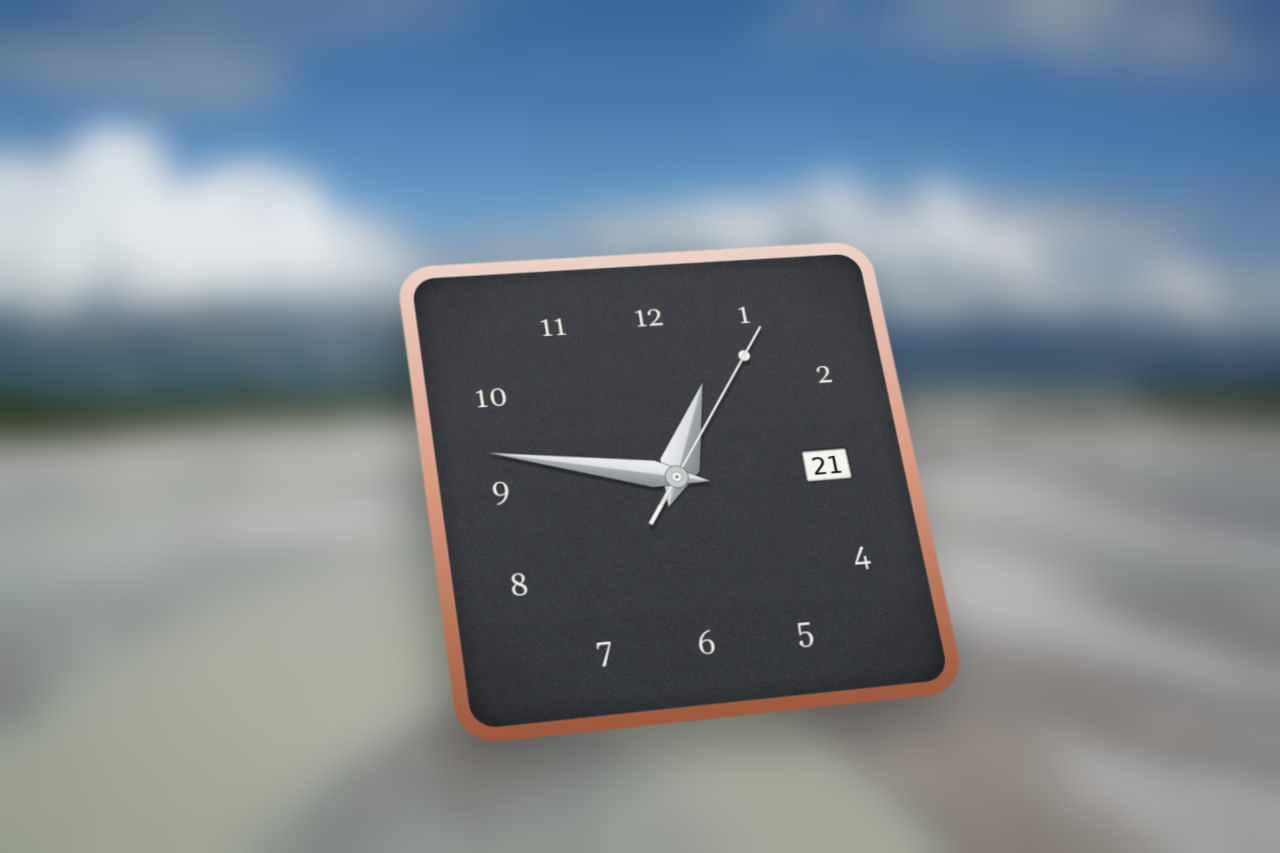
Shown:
**12:47:06**
